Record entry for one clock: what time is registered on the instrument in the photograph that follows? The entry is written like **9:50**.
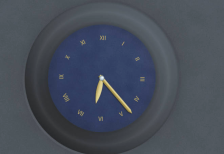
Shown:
**6:23**
